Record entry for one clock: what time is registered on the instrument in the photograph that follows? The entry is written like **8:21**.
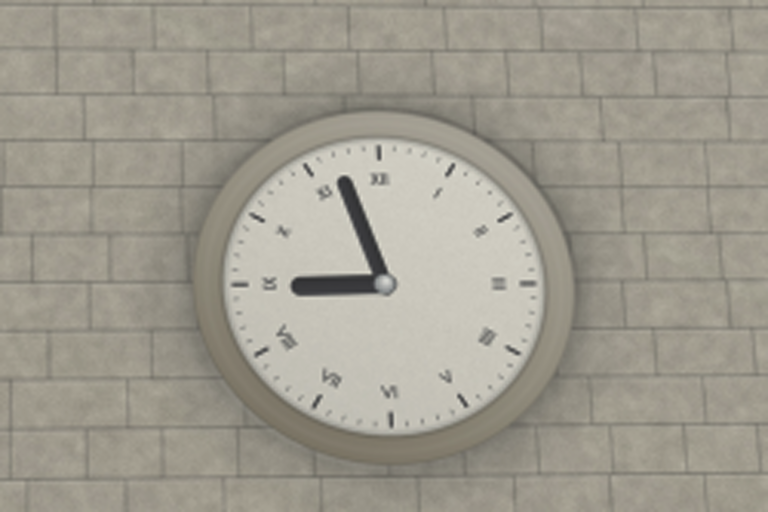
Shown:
**8:57**
